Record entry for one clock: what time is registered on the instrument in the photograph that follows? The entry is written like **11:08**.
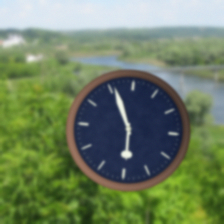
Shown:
**5:56**
